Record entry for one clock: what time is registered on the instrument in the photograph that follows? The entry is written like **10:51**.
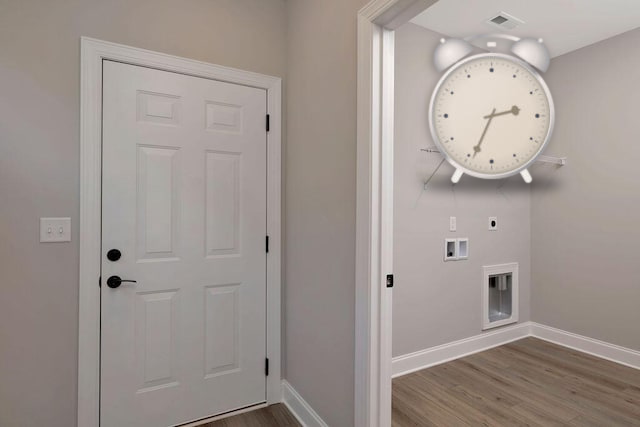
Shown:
**2:34**
